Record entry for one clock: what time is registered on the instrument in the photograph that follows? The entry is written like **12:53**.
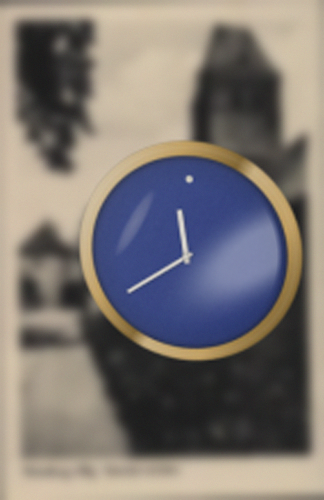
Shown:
**11:39**
